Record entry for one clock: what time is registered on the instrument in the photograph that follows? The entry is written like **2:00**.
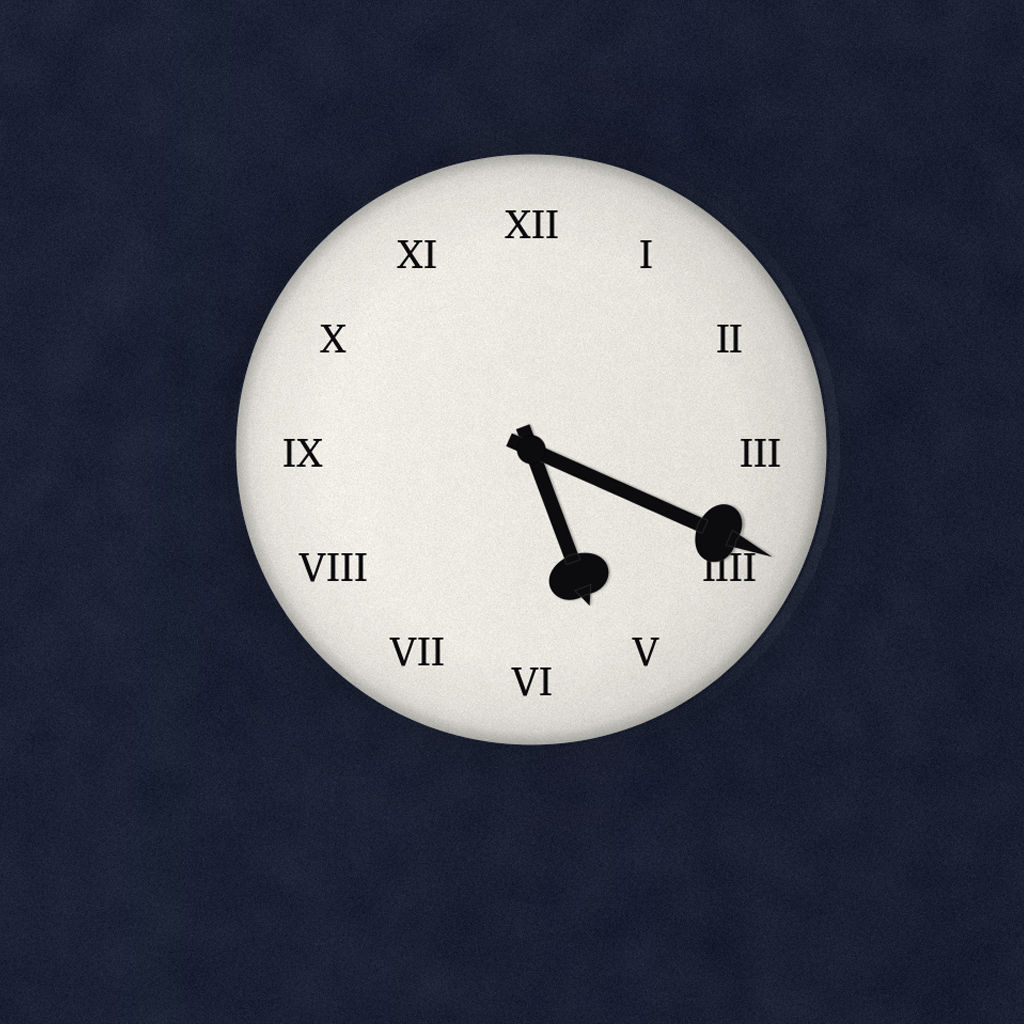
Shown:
**5:19**
